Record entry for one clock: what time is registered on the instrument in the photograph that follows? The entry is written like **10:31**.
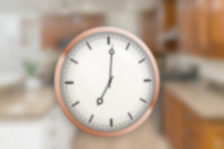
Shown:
**7:01**
